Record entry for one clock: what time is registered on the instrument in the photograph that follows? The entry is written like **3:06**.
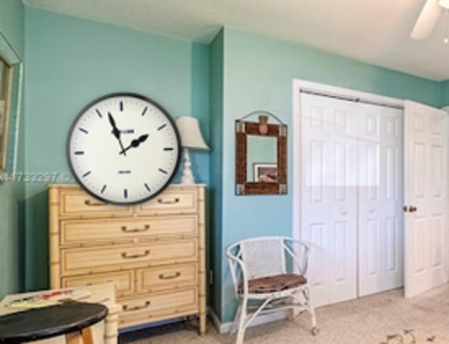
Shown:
**1:57**
